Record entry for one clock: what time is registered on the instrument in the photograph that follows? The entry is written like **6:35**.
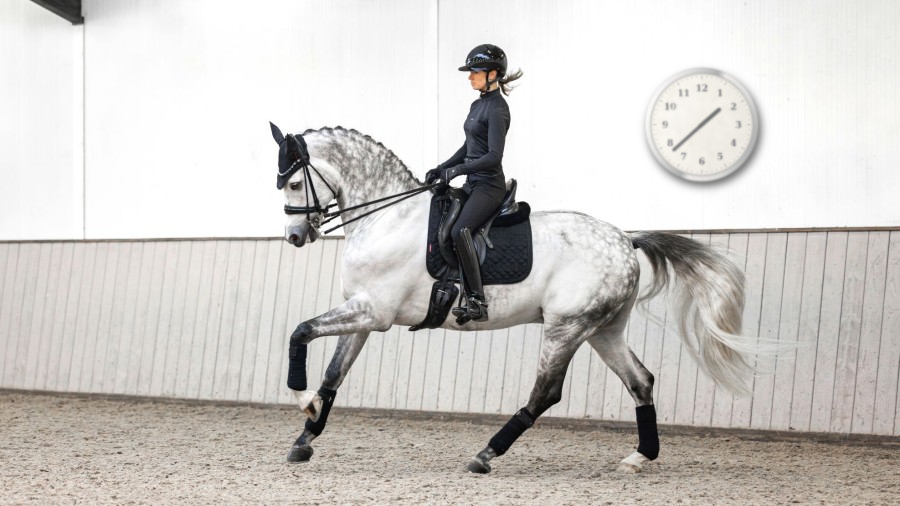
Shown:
**1:38**
